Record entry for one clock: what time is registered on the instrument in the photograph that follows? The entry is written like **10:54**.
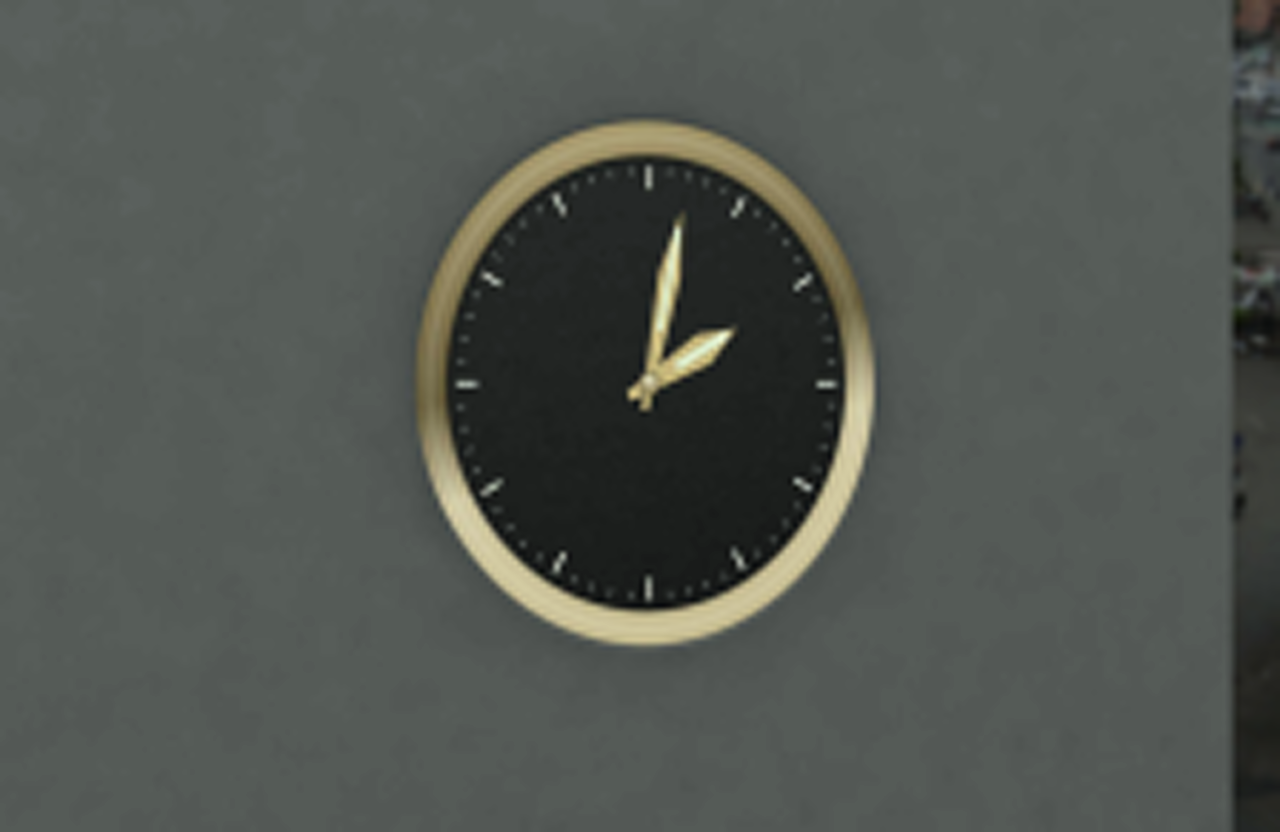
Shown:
**2:02**
